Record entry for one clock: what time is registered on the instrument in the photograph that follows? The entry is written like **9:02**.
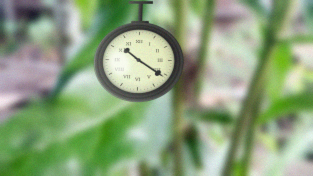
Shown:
**10:21**
